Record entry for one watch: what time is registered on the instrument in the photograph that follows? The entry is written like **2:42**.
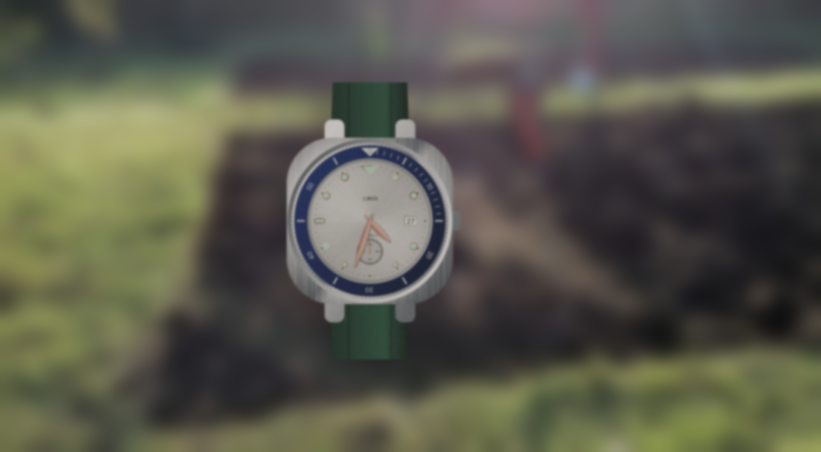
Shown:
**4:33**
